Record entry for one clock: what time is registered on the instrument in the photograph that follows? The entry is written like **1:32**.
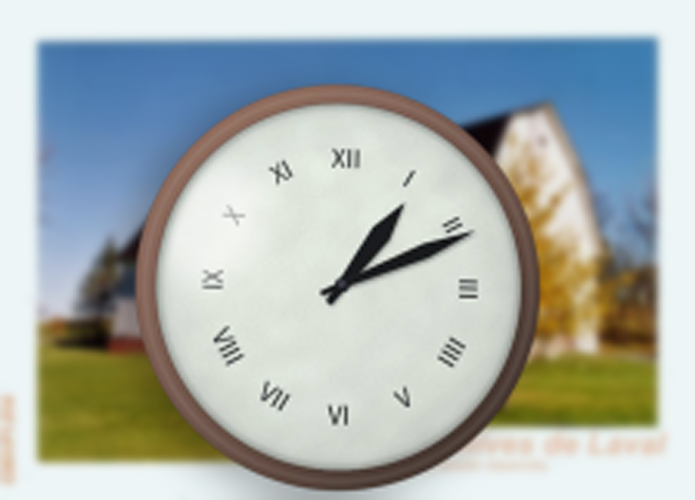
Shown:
**1:11**
